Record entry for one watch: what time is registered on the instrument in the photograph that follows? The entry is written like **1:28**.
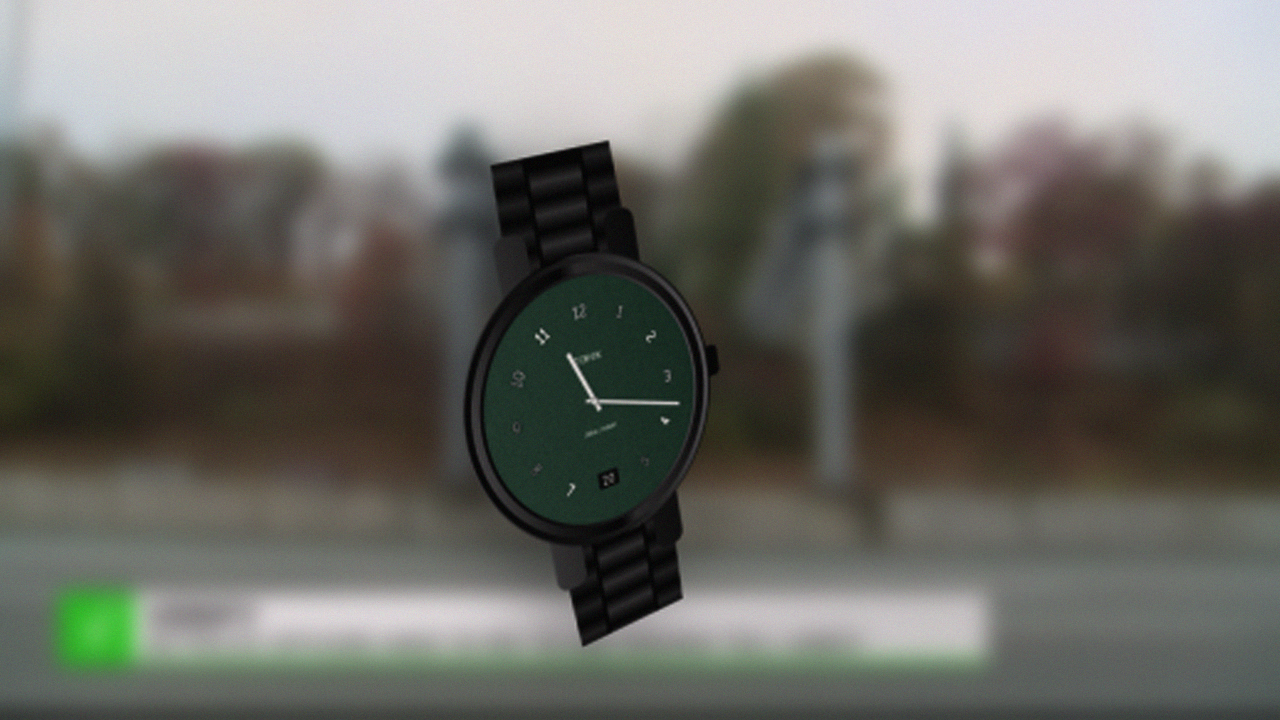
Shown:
**11:18**
